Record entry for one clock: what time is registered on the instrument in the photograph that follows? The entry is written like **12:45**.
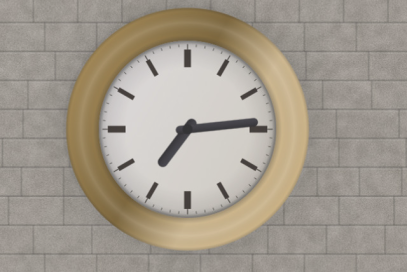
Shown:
**7:14**
